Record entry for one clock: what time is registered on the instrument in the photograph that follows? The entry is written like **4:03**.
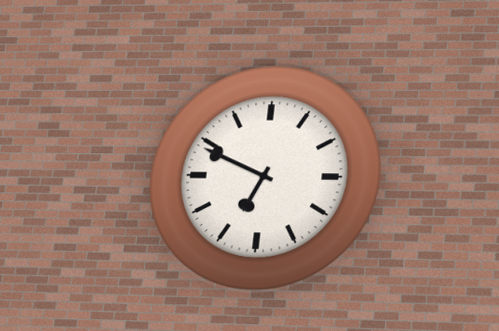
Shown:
**6:49**
